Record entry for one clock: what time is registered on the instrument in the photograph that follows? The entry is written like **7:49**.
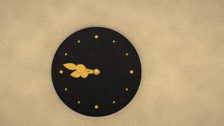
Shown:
**8:47**
